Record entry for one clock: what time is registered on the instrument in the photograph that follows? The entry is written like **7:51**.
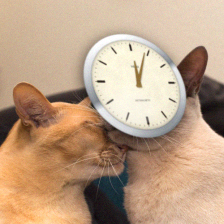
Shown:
**12:04**
